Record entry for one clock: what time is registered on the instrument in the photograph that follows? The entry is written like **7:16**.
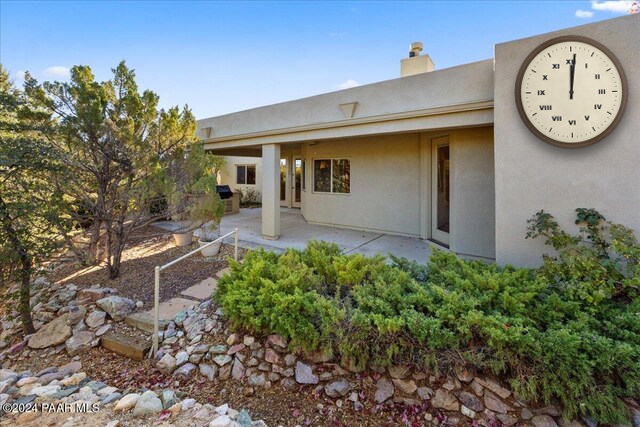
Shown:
**12:01**
